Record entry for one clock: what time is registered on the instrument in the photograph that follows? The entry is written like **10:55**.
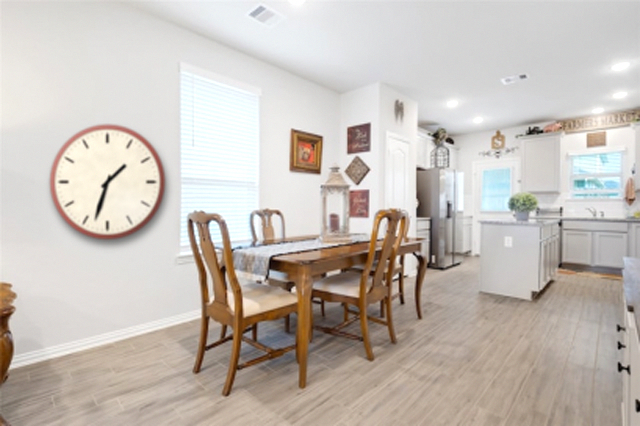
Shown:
**1:33**
